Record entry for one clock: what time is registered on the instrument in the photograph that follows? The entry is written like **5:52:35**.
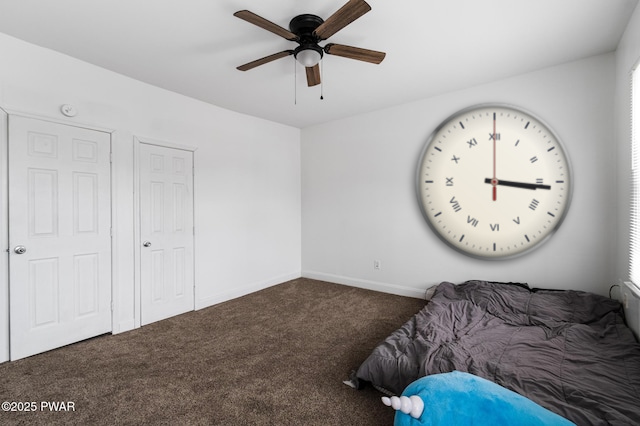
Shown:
**3:16:00**
